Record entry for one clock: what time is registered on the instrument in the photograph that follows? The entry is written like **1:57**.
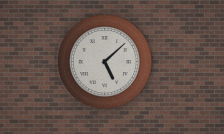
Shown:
**5:08**
